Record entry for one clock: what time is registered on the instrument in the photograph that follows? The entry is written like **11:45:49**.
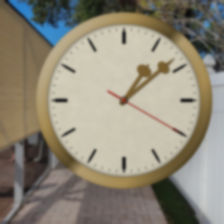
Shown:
**1:08:20**
